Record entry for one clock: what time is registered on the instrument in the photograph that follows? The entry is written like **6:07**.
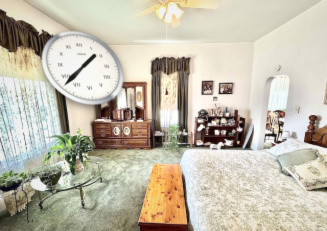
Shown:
**1:38**
